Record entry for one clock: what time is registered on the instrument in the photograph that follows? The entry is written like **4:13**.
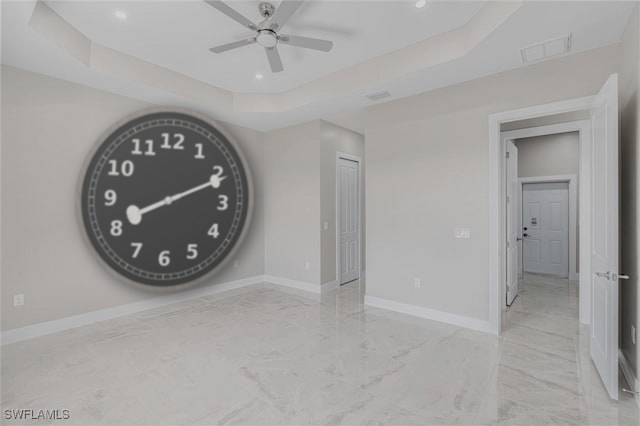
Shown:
**8:11**
